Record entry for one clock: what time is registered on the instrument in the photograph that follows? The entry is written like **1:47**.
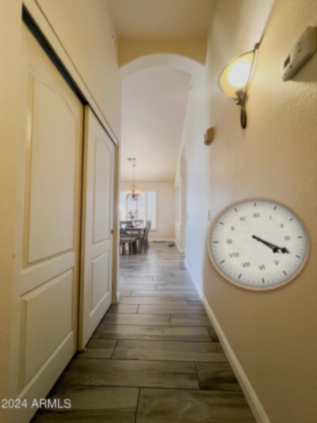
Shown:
**4:20**
